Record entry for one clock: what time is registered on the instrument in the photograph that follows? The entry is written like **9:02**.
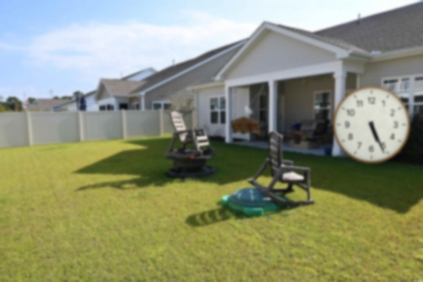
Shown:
**5:26**
